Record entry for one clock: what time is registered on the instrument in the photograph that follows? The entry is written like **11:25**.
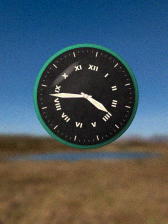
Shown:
**3:43**
